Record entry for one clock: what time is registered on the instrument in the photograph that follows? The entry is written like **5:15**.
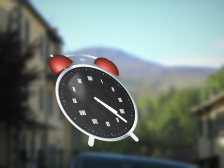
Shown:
**4:23**
